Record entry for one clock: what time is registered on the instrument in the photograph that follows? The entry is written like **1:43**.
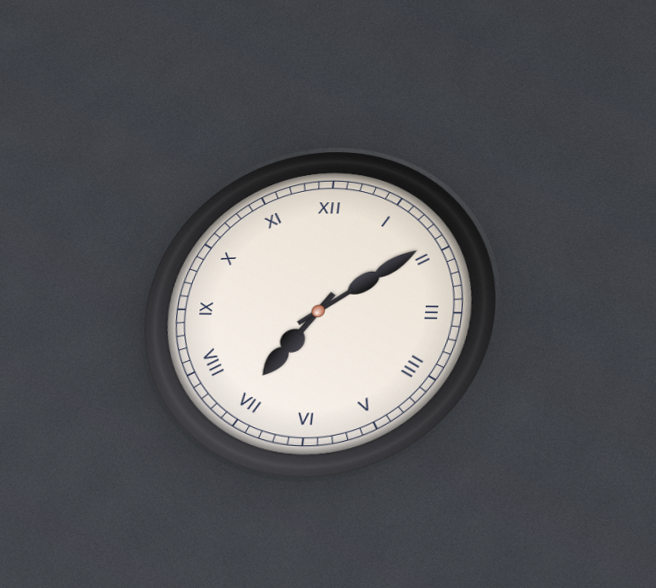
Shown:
**7:09**
